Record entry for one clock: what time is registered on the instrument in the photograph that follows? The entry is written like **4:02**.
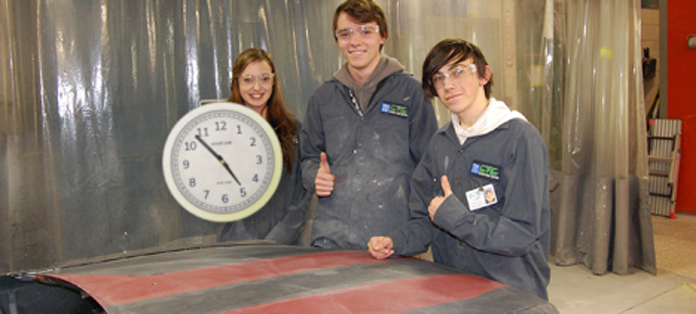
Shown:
**4:53**
